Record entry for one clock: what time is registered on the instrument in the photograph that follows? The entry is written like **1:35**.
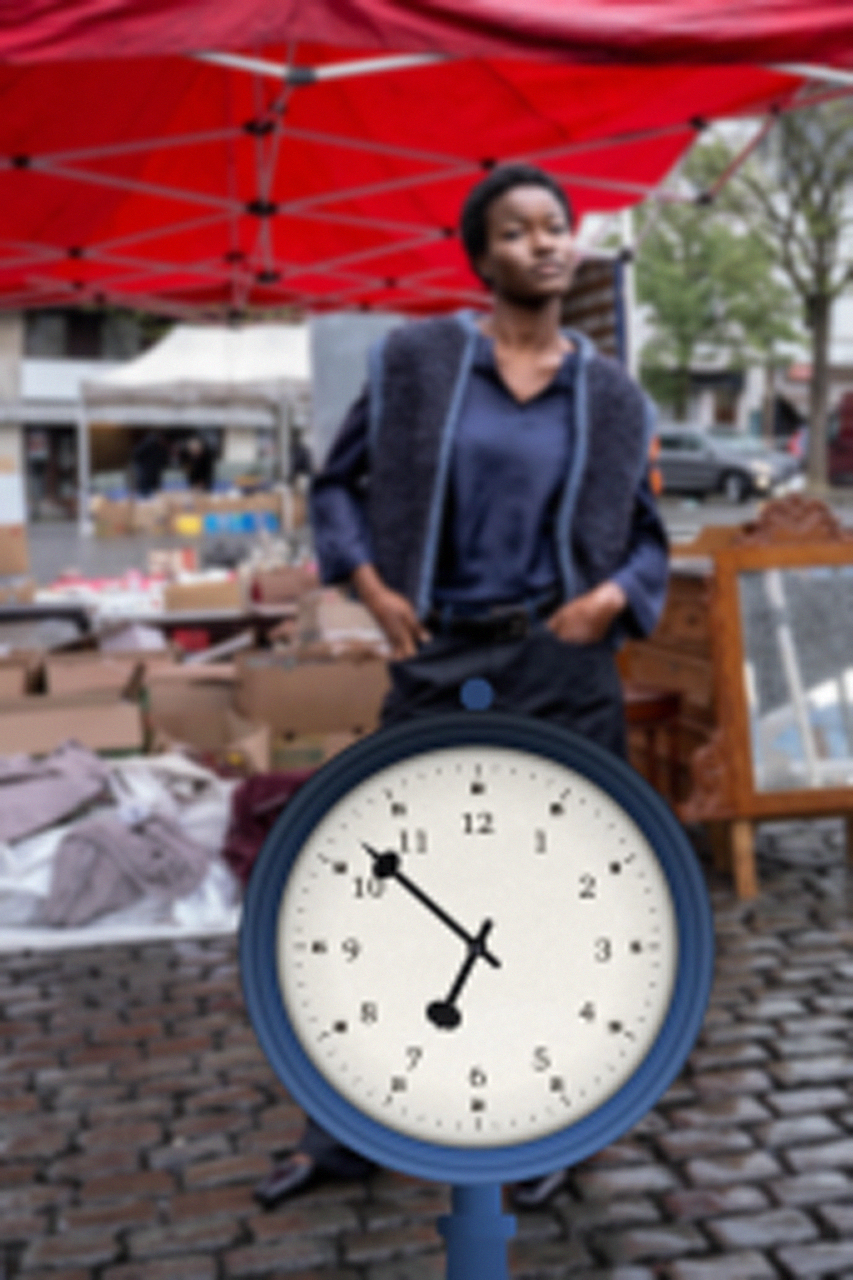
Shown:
**6:52**
